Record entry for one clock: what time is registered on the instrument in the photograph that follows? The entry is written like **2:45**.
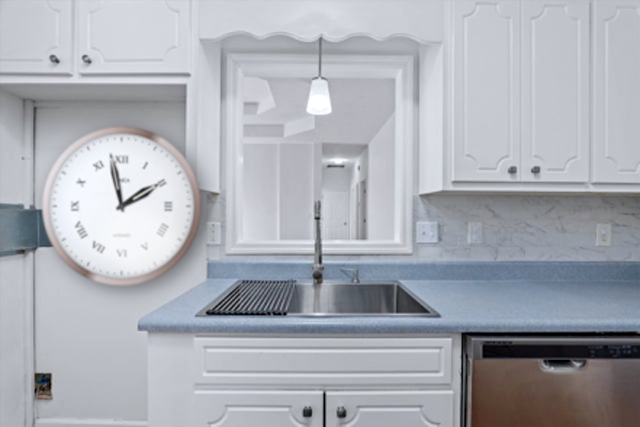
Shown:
**1:58**
